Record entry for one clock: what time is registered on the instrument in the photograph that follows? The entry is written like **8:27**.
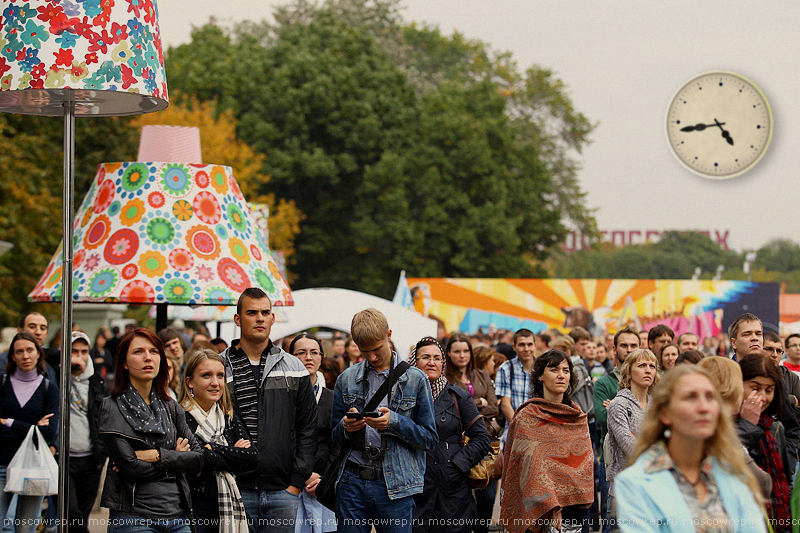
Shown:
**4:43**
